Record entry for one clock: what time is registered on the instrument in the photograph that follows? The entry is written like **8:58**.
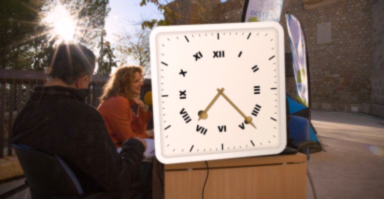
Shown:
**7:23**
